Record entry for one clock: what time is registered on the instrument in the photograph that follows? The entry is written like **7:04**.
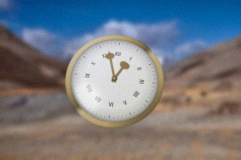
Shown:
**12:57**
